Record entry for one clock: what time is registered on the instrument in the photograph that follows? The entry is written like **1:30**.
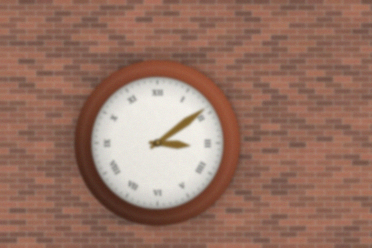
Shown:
**3:09**
